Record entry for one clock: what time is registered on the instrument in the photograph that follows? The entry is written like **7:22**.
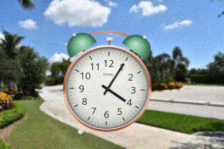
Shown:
**4:05**
